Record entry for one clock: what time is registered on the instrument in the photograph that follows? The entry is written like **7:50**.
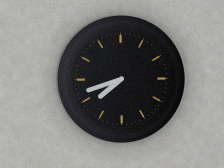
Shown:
**7:42**
